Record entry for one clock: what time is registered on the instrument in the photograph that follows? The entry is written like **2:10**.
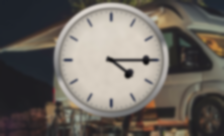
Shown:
**4:15**
